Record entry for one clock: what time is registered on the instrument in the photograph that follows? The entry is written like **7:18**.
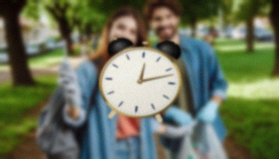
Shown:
**12:12**
